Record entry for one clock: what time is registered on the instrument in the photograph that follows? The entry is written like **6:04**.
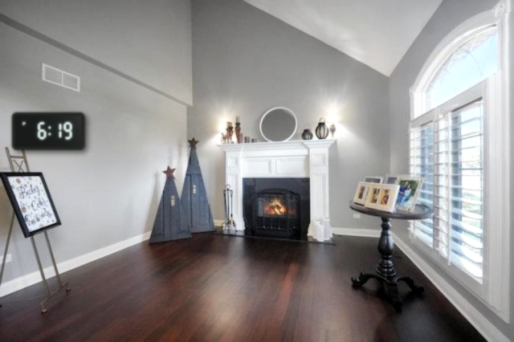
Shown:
**6:19**
